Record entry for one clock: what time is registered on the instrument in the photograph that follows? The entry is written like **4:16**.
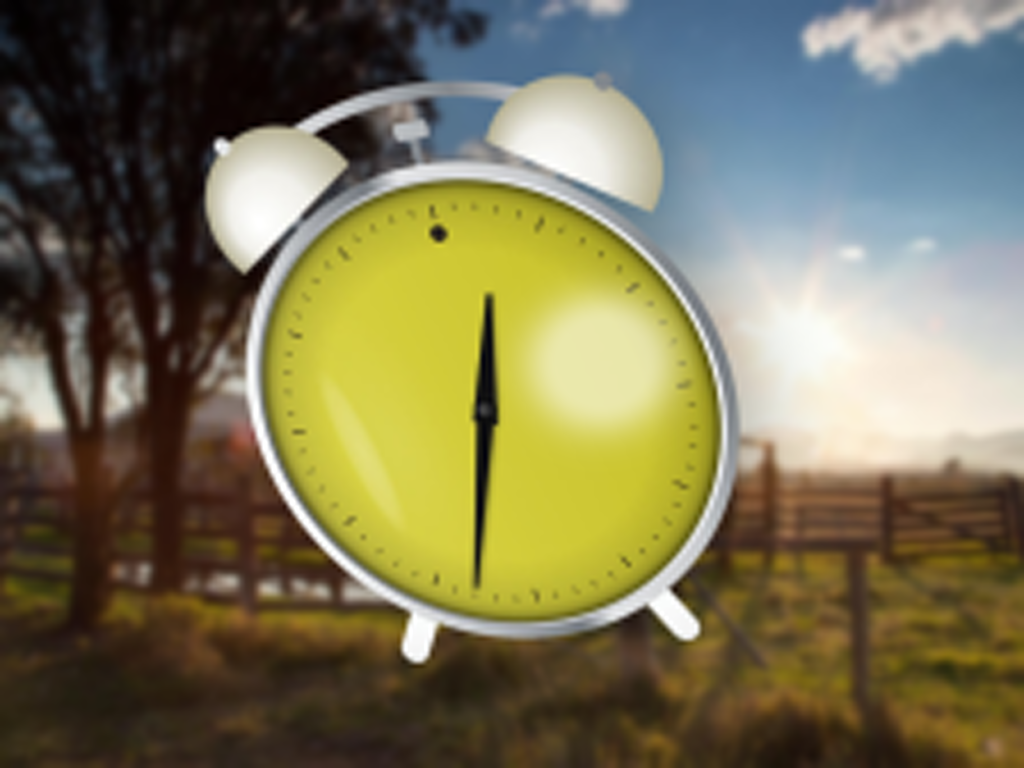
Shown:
**12:33**
